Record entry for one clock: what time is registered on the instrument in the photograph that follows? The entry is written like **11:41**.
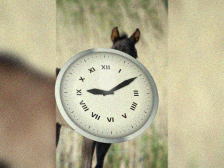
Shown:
**9:10**
